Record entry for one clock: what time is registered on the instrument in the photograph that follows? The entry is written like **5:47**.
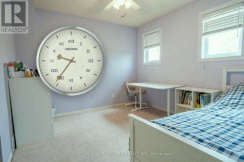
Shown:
**9:36**
